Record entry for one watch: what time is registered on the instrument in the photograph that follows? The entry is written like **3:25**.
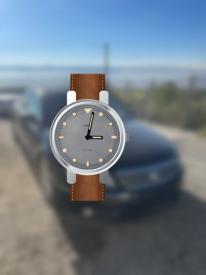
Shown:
**3:02**
